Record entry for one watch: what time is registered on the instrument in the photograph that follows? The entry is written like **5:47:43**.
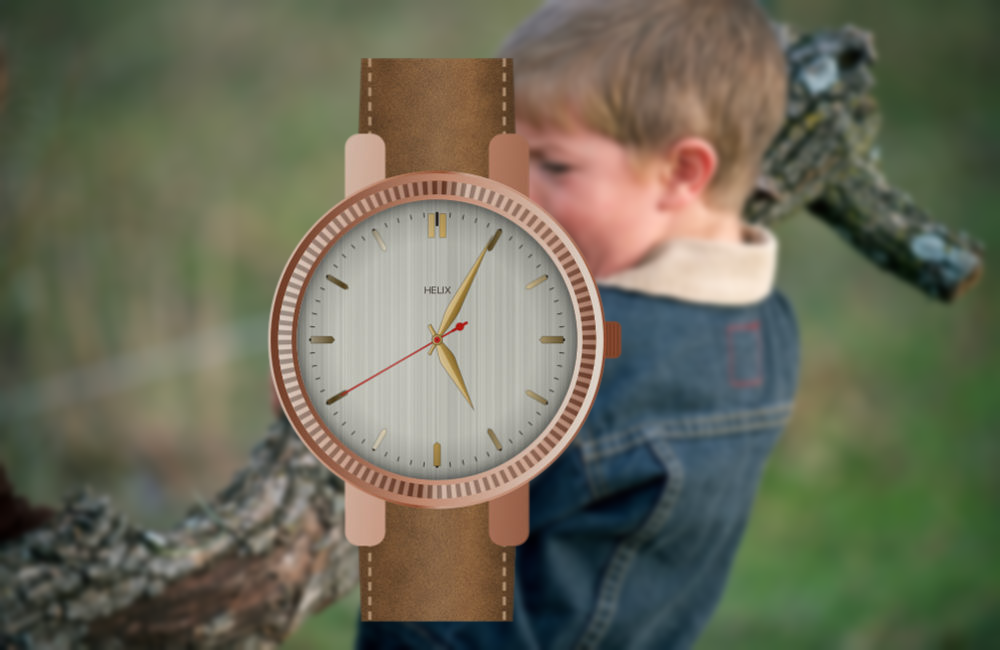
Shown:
**5:04:40**
